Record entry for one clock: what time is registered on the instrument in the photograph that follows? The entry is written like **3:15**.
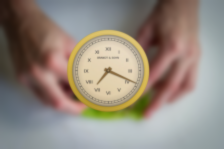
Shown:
**7:19**
